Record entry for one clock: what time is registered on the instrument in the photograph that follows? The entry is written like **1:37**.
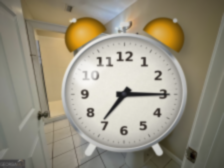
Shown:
**7:15**
